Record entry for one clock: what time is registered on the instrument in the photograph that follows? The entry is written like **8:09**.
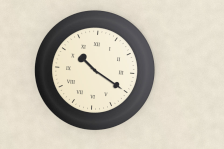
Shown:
**10:20**
